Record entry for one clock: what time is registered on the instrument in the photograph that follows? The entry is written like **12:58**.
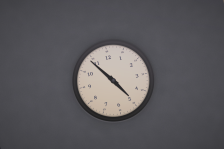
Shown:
**4:54**
